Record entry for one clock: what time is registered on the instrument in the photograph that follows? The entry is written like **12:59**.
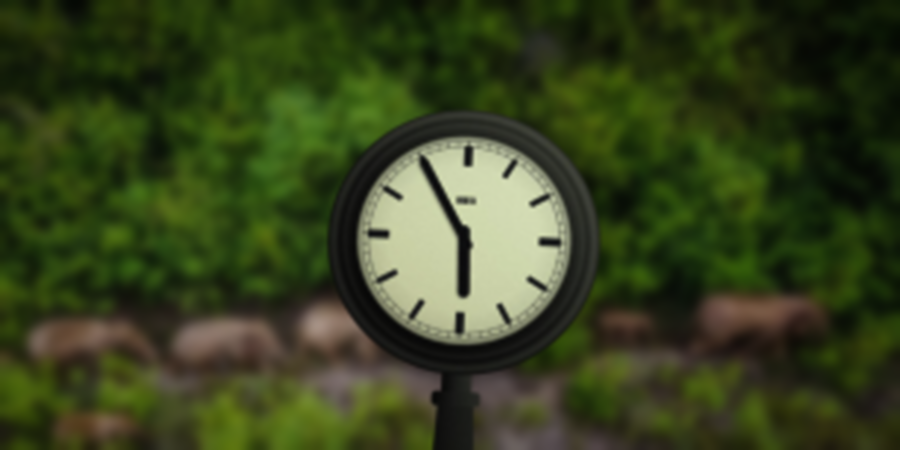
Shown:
**5:55**
